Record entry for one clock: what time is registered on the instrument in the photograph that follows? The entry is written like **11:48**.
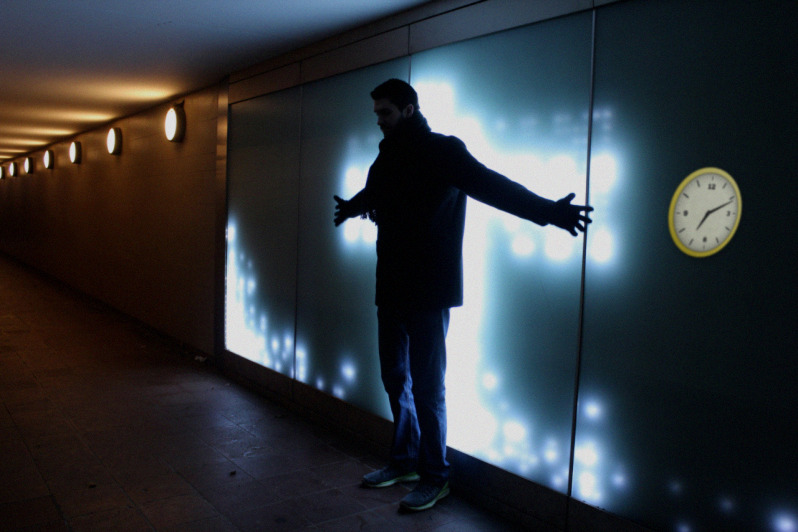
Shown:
**7:11**
